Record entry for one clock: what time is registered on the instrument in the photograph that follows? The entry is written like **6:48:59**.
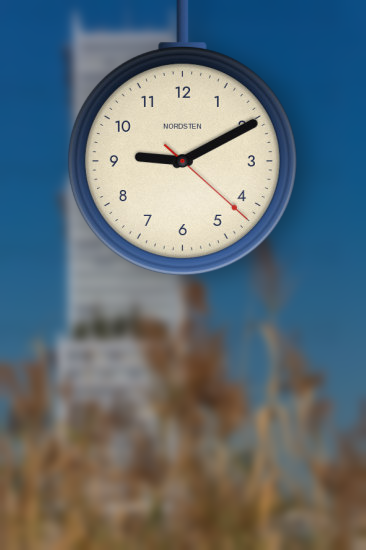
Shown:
**9:10:22**
